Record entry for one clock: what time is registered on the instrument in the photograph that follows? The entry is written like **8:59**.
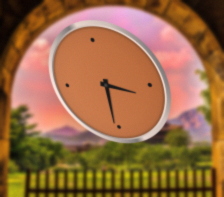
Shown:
**3:31**
